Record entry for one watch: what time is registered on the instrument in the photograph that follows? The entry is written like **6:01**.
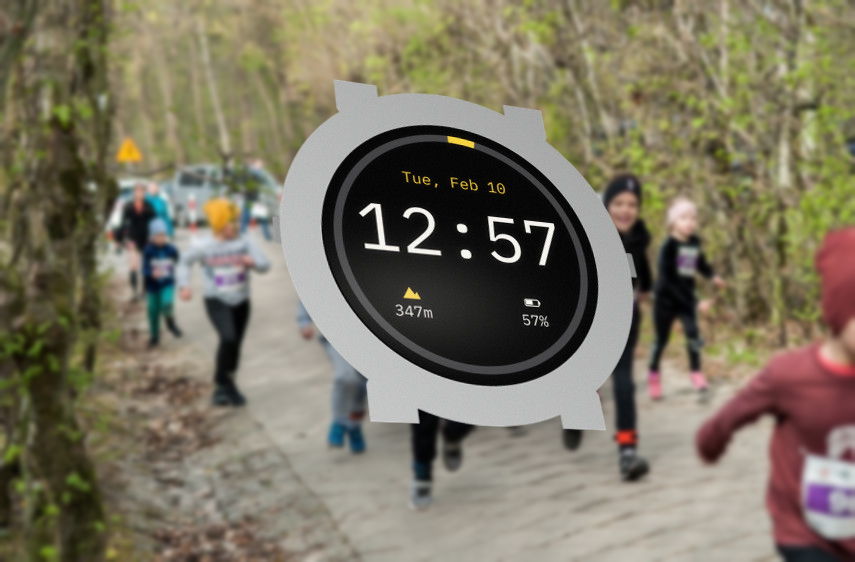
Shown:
**12:57**
